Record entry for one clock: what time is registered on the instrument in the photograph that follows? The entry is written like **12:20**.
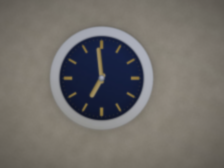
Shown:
**6:59**
